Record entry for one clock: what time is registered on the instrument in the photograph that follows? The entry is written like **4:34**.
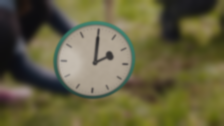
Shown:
**2:00**
